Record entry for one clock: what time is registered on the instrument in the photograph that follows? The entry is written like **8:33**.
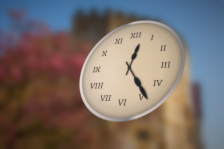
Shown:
**12:24**
